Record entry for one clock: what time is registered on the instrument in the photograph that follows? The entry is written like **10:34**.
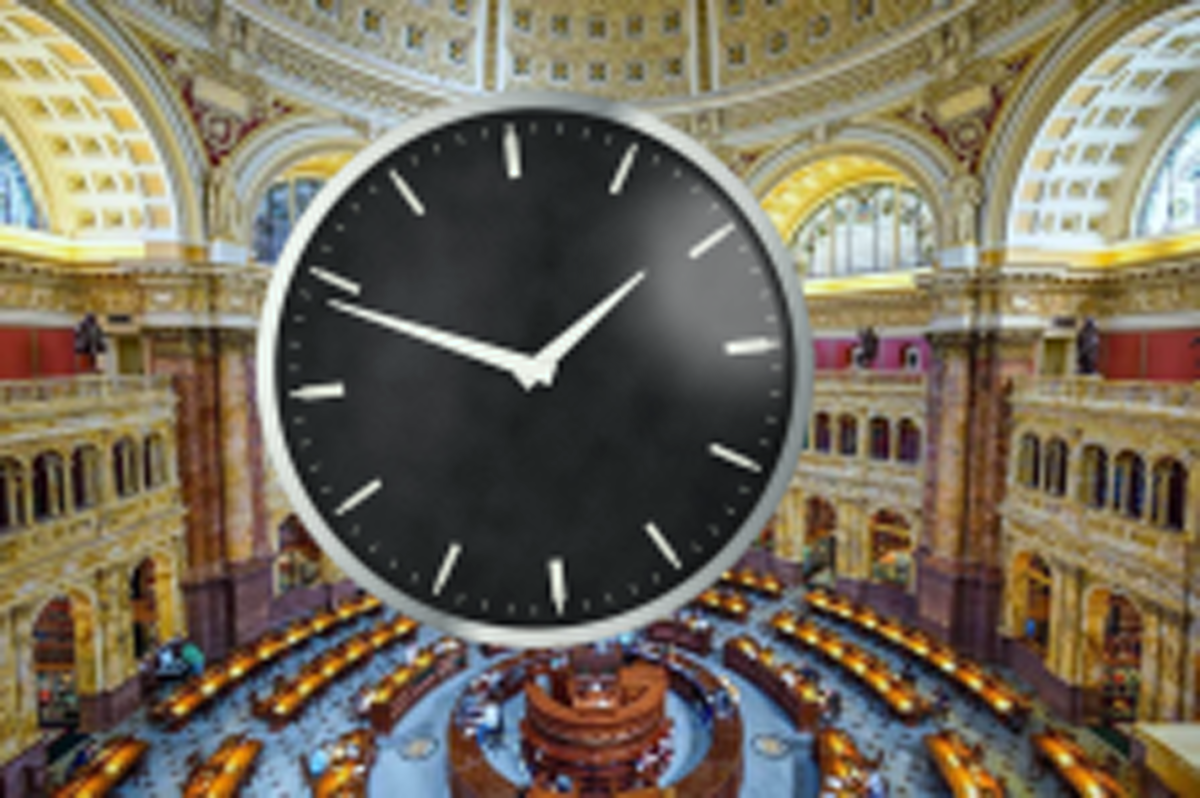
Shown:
**1:49**
